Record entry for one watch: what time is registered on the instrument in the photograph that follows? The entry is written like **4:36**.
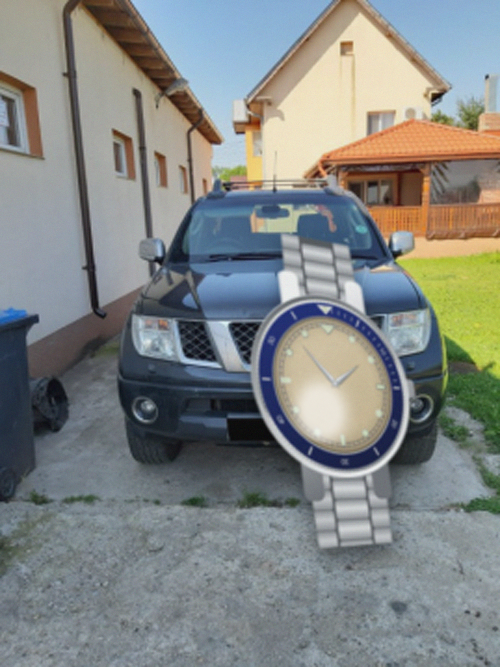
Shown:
**1:53**
